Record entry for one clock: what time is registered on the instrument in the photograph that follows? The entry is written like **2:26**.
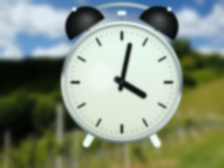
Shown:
**4:02**
